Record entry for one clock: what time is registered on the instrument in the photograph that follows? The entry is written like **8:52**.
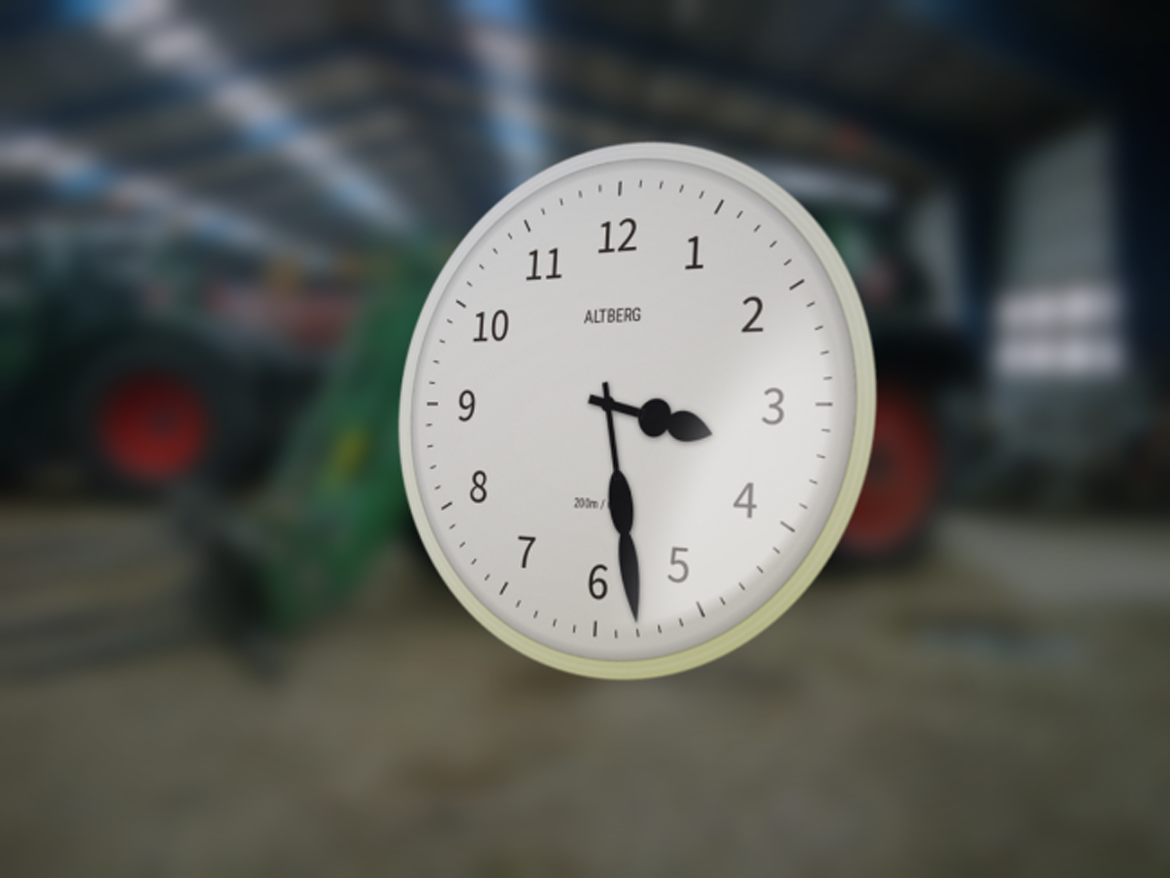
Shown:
**3:28**
